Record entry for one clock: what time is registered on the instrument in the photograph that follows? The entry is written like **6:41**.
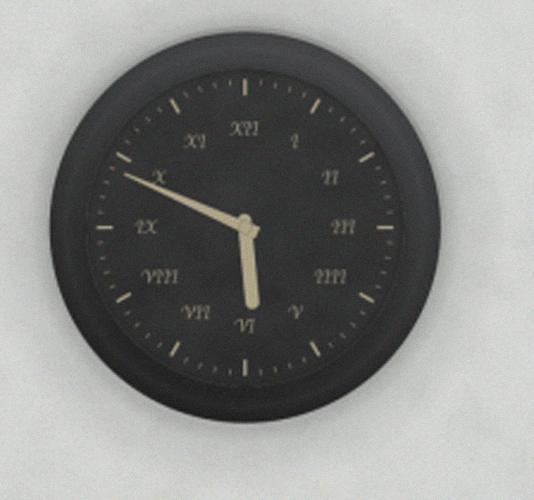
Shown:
**5:49**
